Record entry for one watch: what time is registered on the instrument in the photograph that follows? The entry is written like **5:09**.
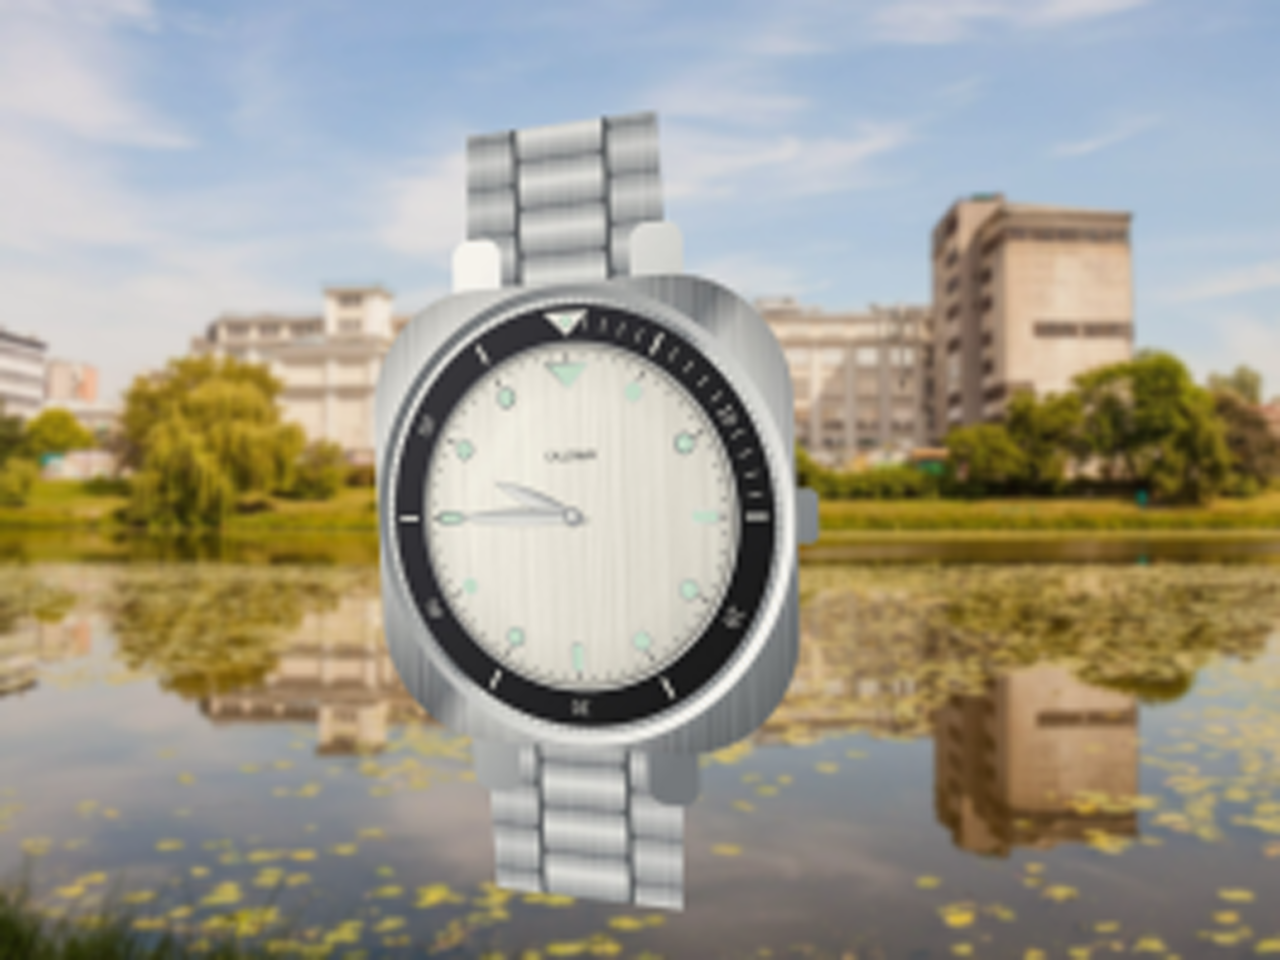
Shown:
**9:45**
